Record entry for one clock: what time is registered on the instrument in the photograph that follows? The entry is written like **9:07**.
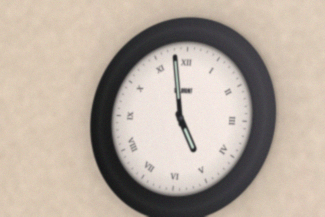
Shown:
**4:58**
